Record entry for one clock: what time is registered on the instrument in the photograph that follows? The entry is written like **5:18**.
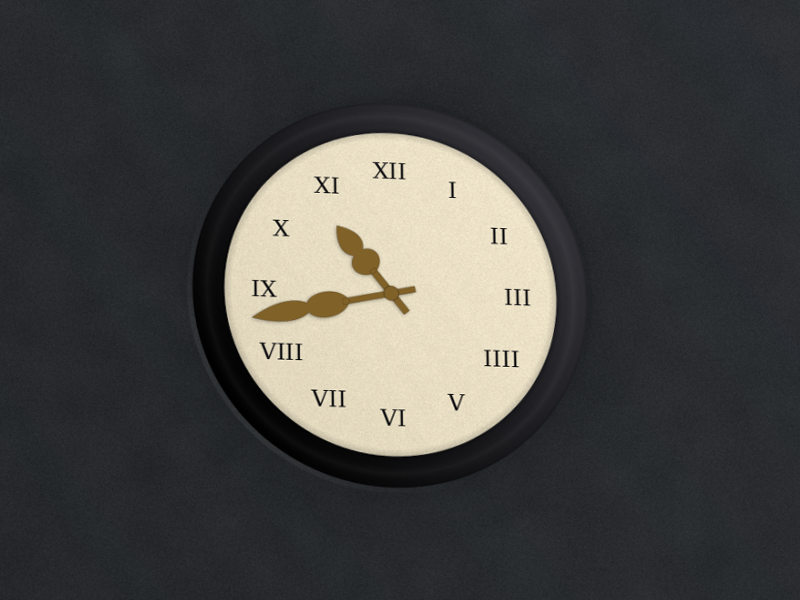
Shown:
**10:43**
